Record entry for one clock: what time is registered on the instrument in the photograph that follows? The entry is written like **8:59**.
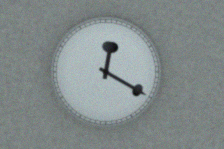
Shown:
**12:20**
